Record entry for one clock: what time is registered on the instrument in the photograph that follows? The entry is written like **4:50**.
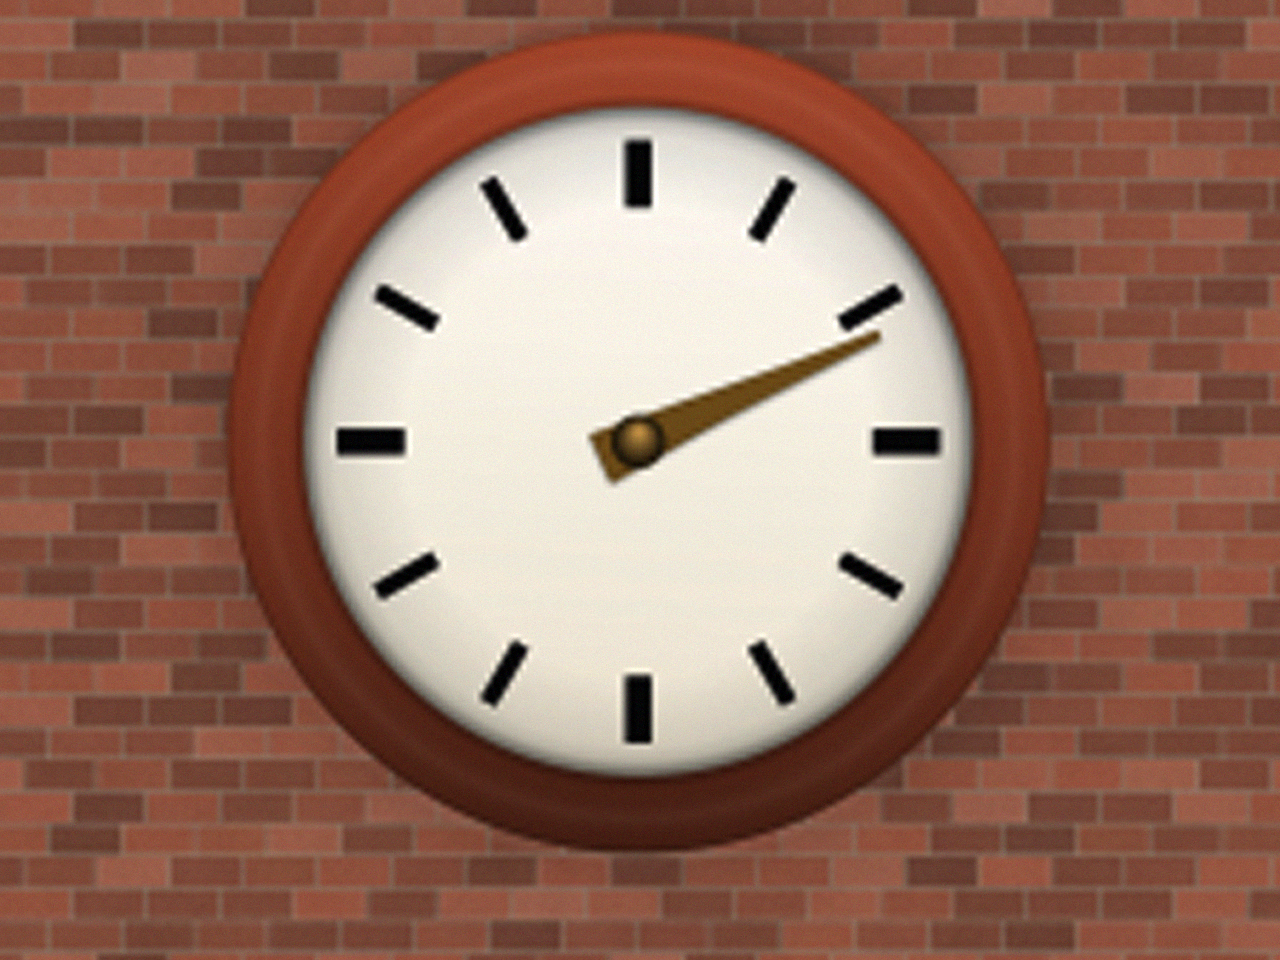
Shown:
**2:11**
